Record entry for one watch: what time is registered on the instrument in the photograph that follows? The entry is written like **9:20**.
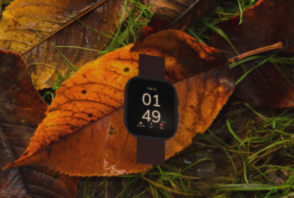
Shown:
**1:49**
